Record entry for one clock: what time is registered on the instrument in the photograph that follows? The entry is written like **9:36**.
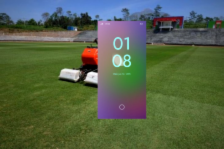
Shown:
**1:08**
